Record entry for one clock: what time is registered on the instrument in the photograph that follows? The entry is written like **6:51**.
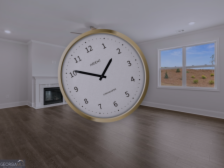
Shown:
**1:51**
